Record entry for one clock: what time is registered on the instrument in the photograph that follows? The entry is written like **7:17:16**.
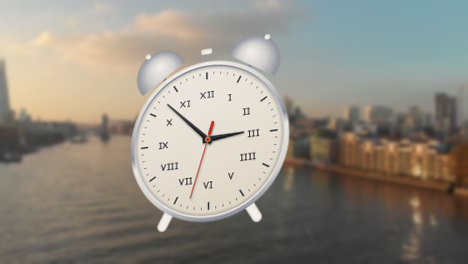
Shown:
**2:52:33**
